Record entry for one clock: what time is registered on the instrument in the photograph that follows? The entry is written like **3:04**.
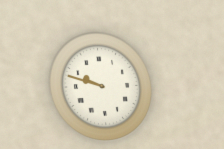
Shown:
**9:48**
